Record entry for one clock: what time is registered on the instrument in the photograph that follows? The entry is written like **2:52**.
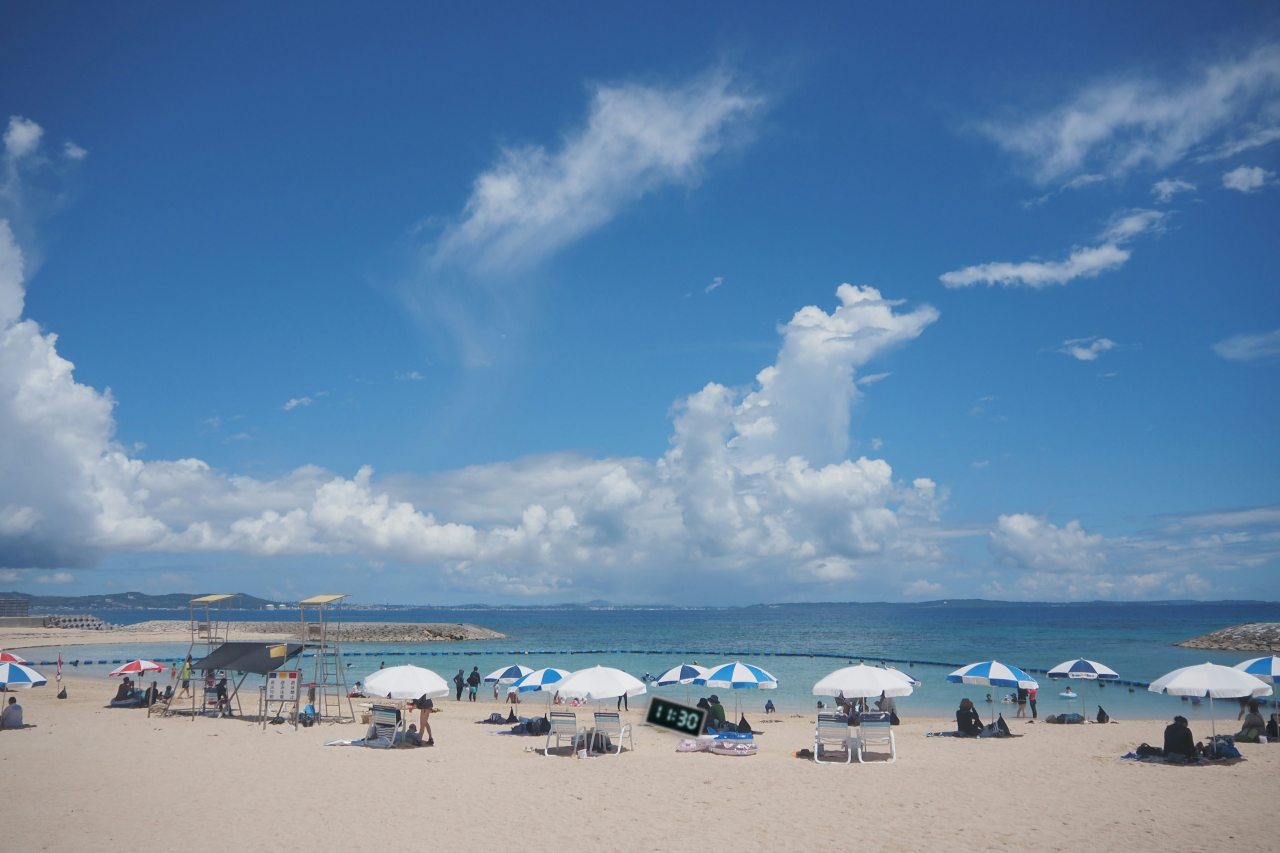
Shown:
**11:30**
